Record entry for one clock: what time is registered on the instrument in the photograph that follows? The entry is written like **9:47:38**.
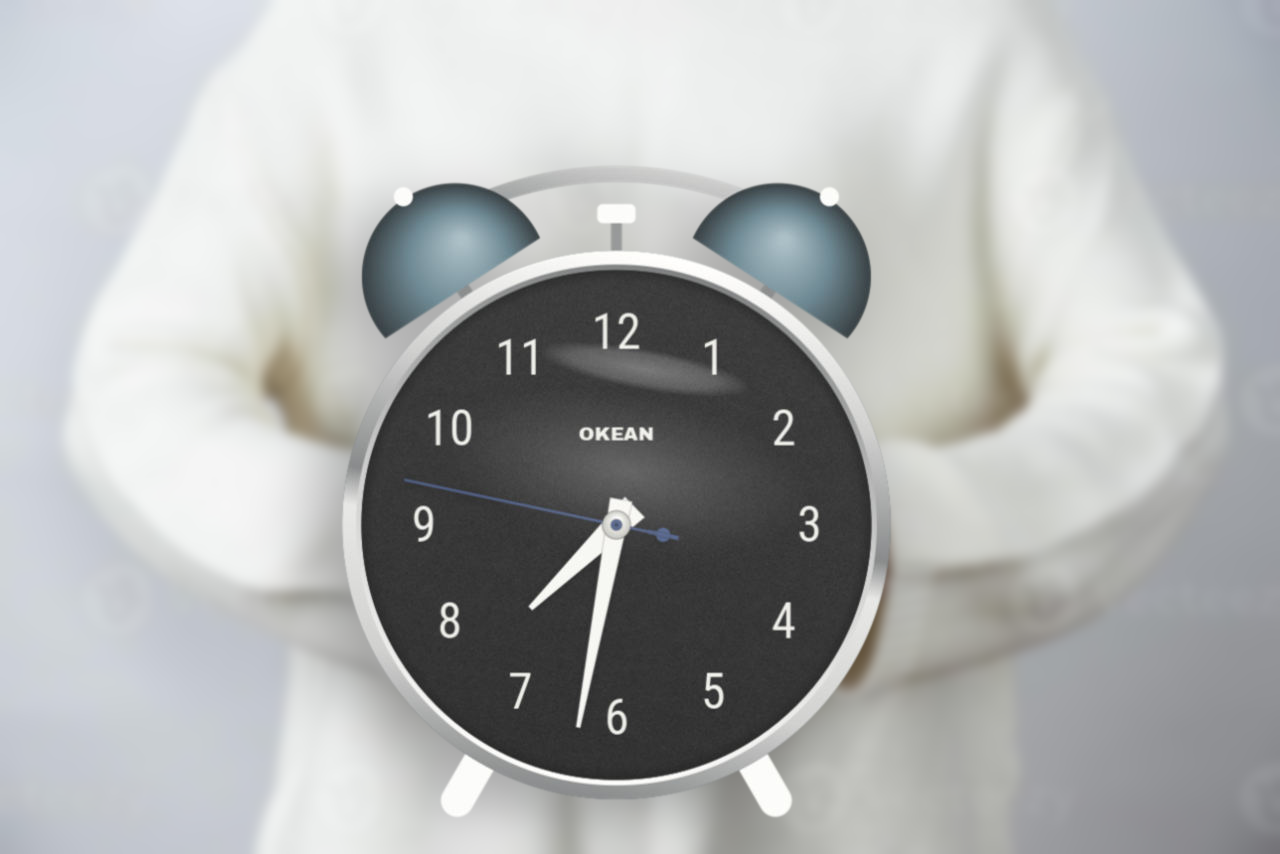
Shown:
**7:31:47**
